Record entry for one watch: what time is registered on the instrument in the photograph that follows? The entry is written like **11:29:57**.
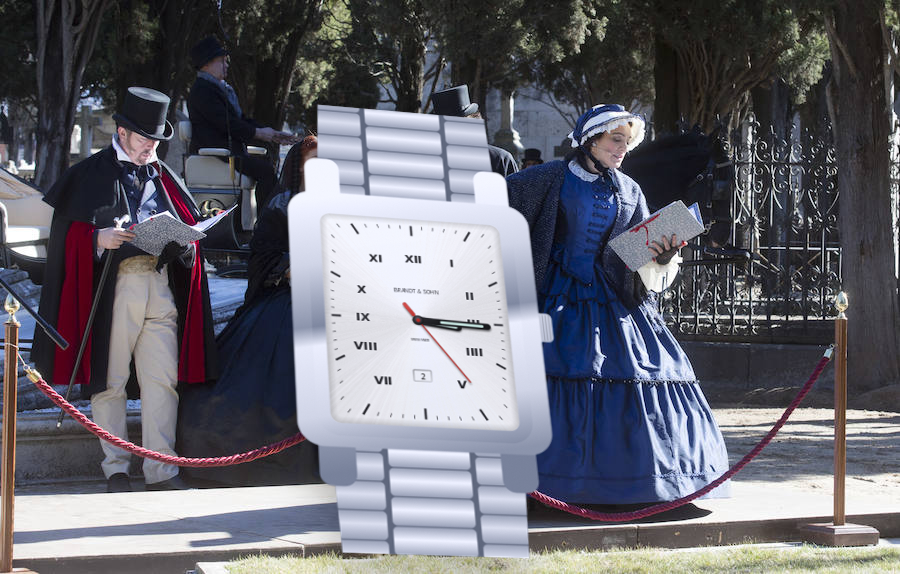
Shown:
**3:15:24**
